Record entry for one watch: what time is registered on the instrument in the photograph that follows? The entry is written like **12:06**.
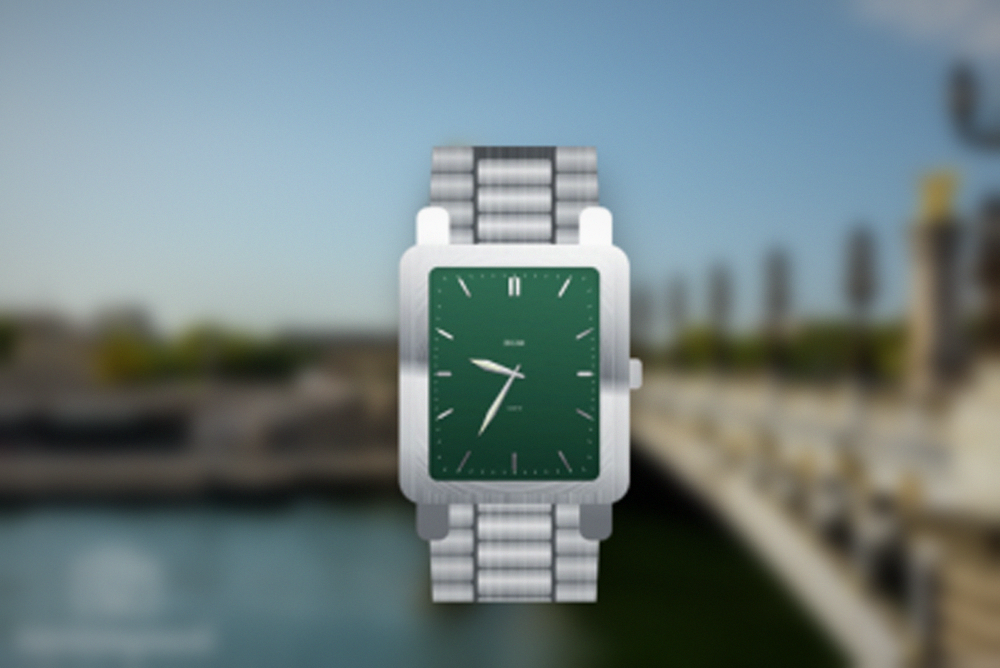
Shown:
**9:35**
